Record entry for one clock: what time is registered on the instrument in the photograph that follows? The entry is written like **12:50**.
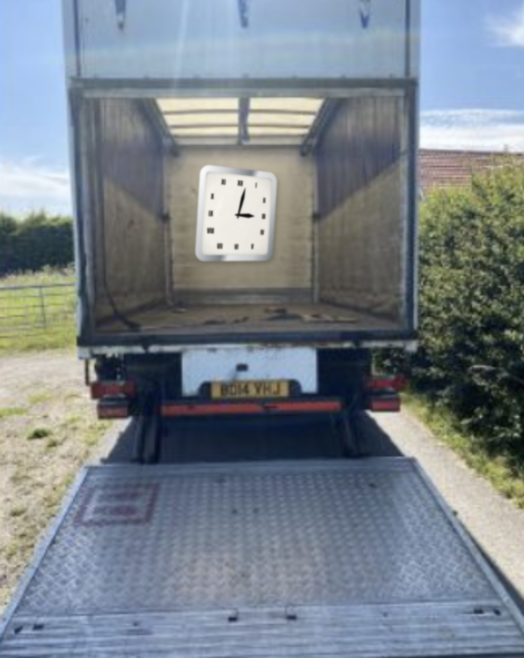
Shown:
**3:02**
